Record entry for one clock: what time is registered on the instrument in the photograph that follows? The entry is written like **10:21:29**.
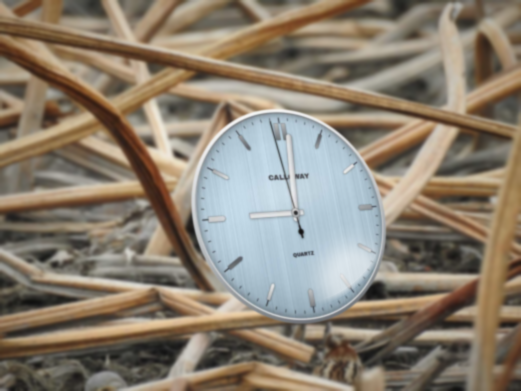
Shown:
**9:00:59**
